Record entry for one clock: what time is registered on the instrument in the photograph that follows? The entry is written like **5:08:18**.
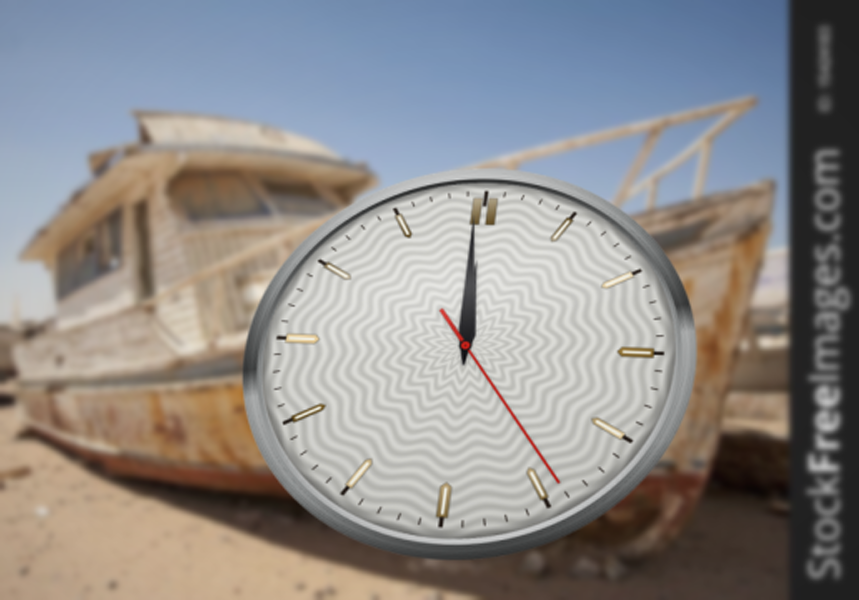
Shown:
**11:59:24**
